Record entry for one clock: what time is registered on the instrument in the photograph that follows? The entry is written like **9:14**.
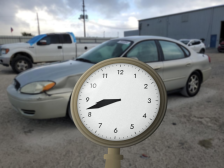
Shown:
**8:42**
